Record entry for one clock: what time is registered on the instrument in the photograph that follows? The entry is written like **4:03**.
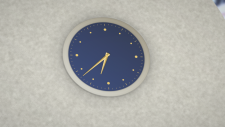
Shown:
**6:38**
